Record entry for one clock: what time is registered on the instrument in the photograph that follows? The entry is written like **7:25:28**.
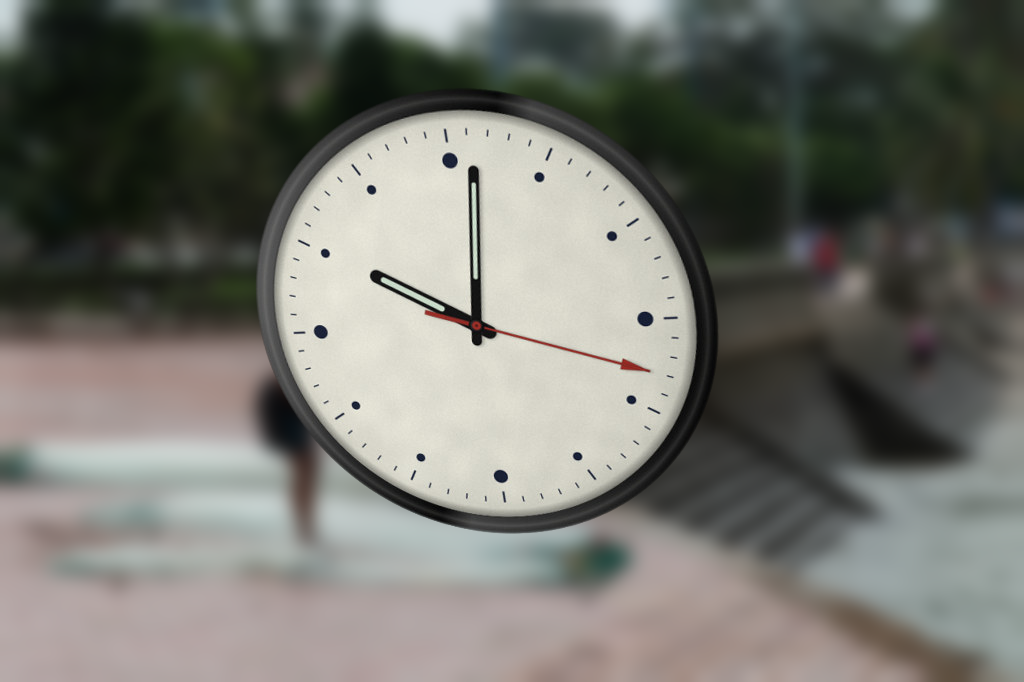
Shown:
**10:01:18**
